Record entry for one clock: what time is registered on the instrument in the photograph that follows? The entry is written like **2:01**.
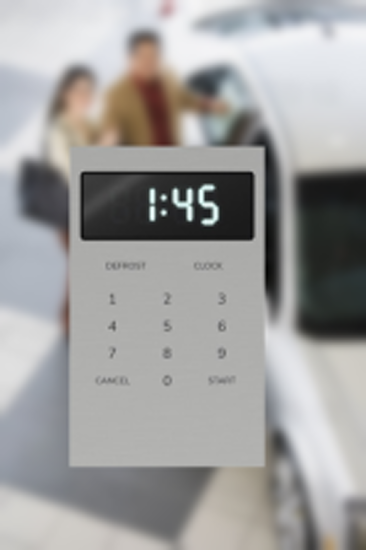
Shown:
**1:45**
